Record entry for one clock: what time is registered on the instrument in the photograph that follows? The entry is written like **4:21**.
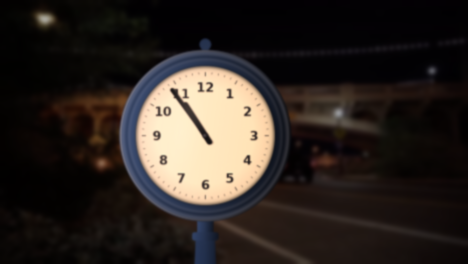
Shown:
**10:54**
